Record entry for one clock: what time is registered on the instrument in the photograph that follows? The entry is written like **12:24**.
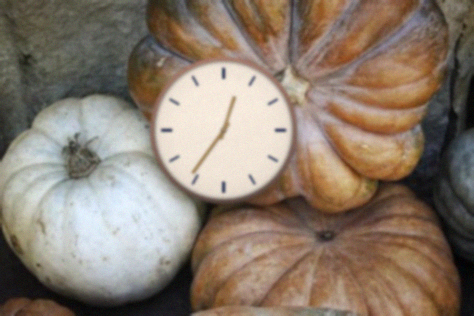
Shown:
**12:36**
